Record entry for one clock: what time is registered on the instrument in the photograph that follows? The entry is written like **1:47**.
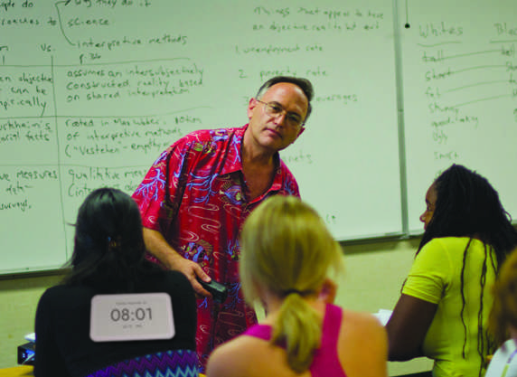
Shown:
**8:01**
